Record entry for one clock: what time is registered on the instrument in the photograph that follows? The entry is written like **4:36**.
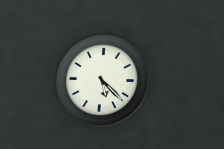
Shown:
**5:22**
